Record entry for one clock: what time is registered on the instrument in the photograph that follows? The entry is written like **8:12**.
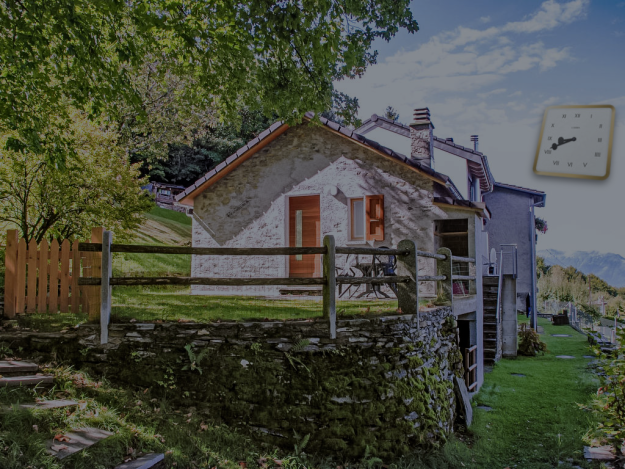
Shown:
**8:41**
